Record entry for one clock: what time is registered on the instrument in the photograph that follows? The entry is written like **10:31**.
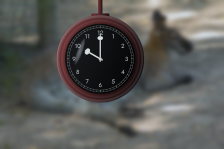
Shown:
**10:00**
